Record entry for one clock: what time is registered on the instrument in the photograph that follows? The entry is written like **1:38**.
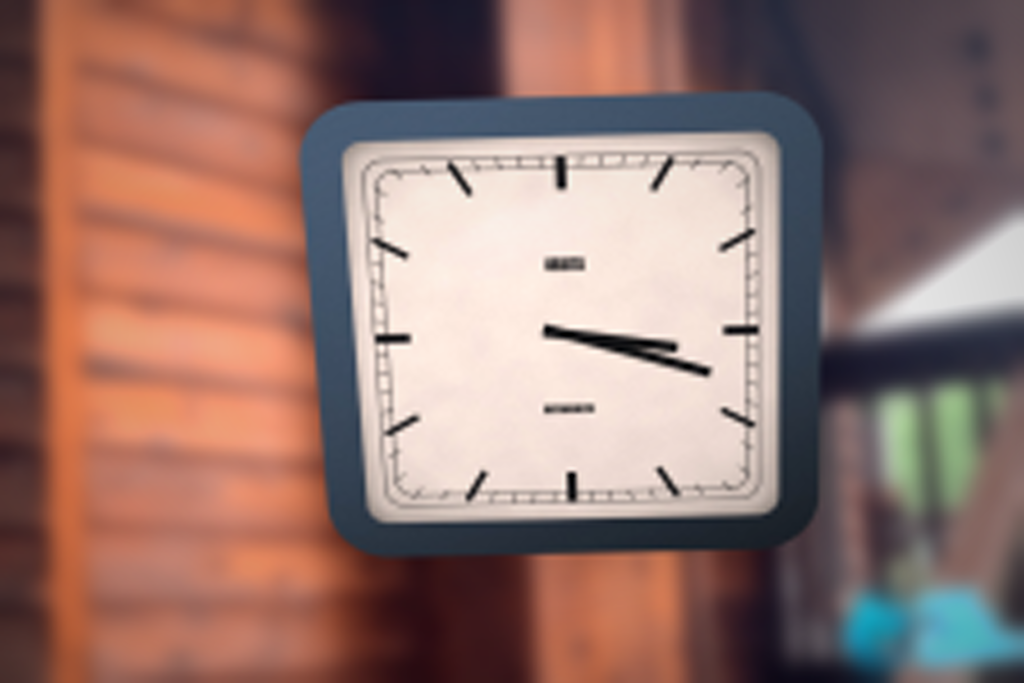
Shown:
**3:18**
